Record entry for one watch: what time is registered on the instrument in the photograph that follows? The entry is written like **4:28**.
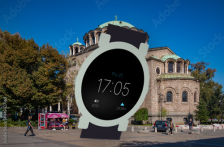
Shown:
**17:05**
